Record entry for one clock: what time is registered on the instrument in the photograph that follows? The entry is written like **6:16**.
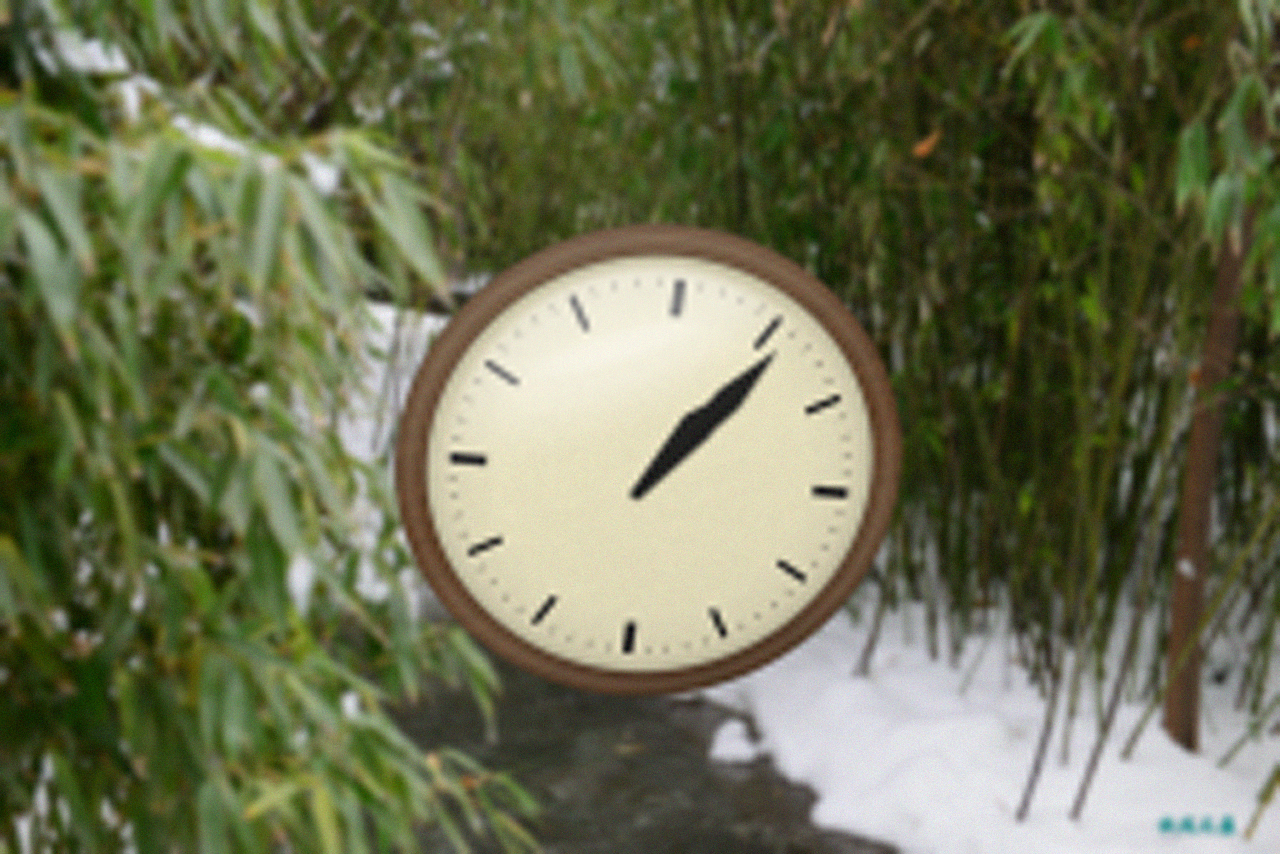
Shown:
**1:06**
